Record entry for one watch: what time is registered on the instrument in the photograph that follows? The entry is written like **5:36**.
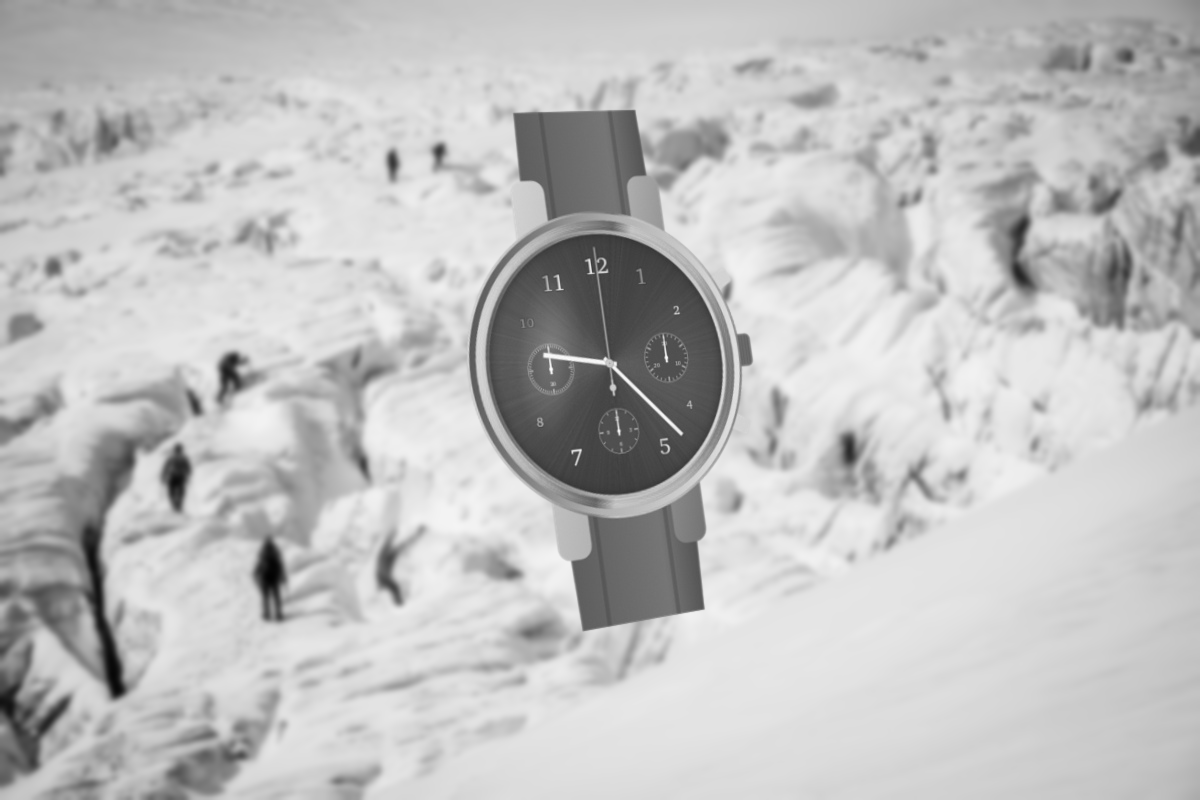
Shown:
**9:23**
